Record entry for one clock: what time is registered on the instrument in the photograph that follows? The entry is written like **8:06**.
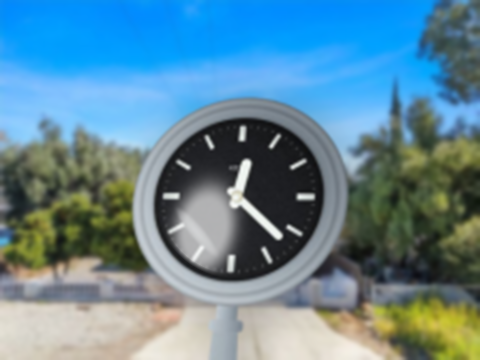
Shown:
**12:22**
